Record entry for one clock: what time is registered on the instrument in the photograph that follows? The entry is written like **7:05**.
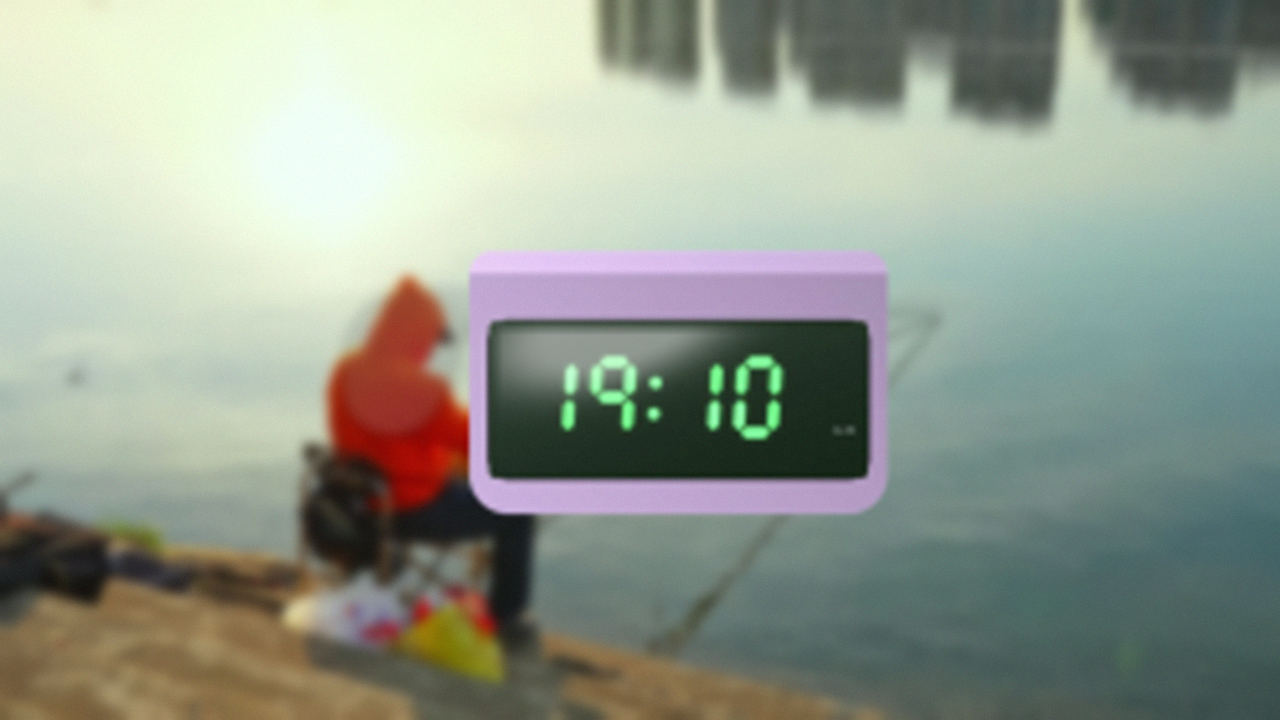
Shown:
**19:10**
